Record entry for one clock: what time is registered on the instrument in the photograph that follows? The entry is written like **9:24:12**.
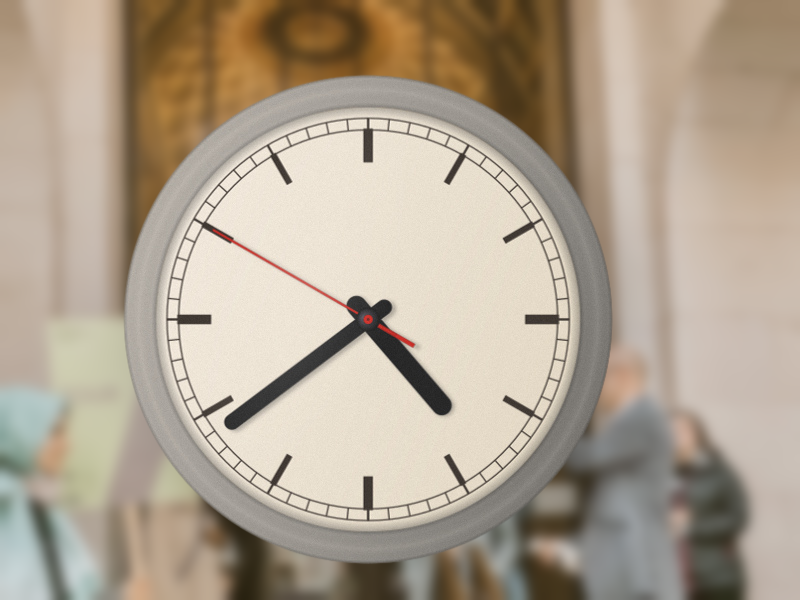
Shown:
**4:38:50**
